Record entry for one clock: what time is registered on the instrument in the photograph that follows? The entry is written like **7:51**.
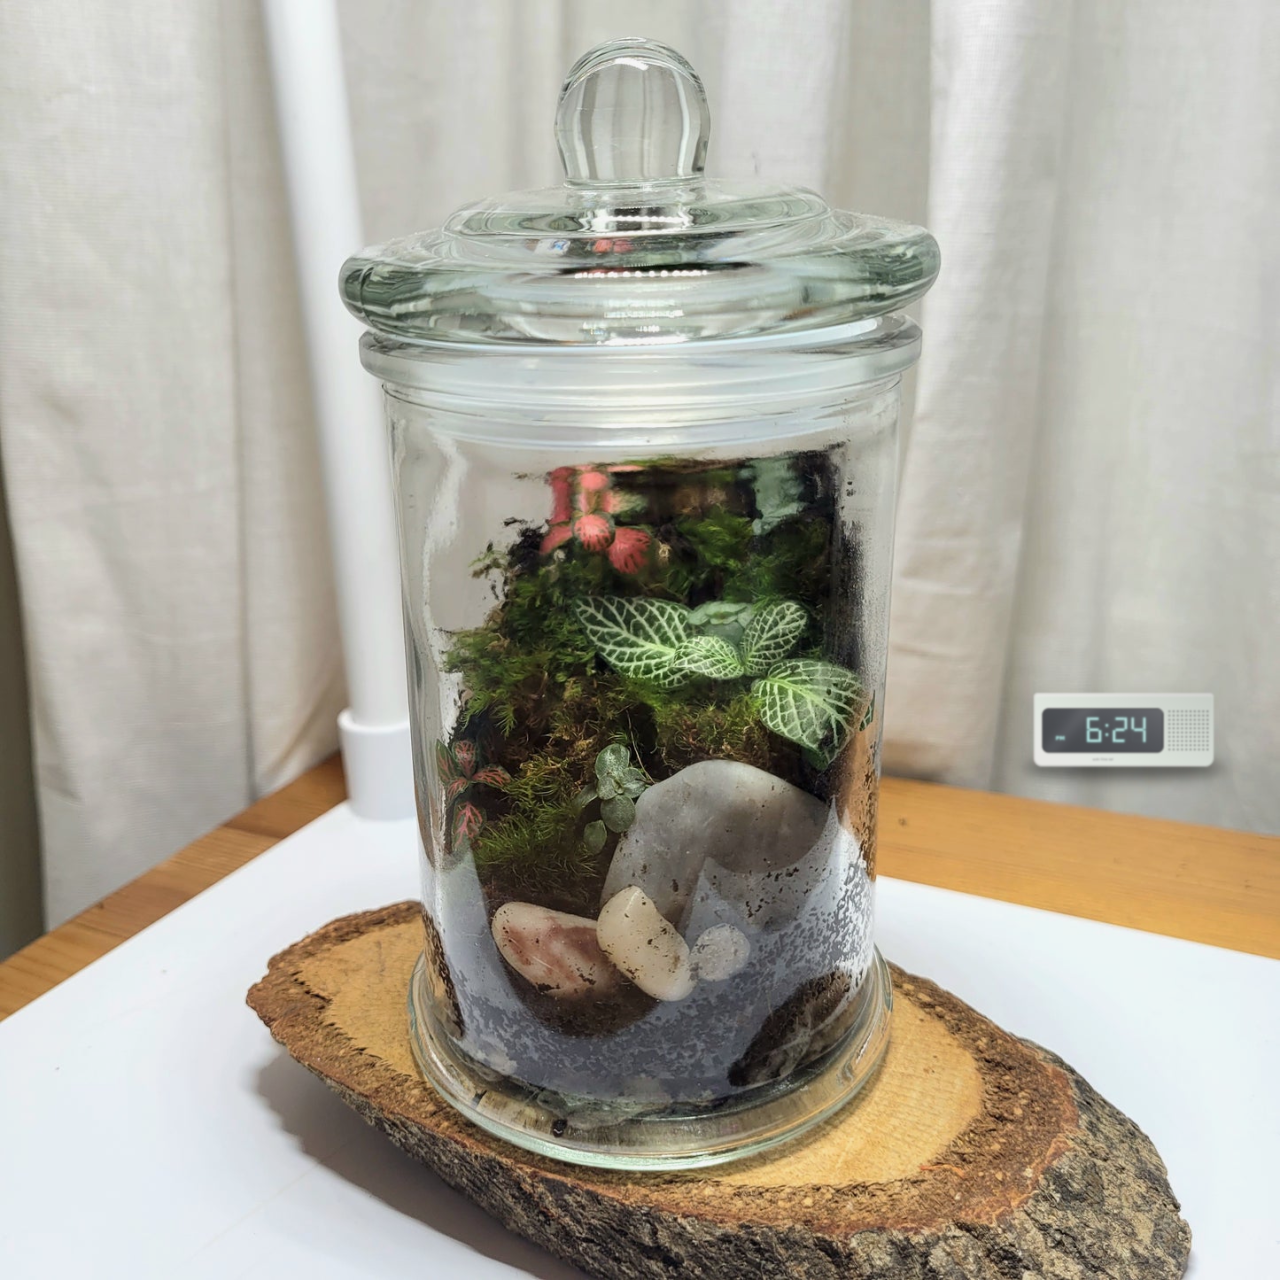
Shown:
**6:24**
